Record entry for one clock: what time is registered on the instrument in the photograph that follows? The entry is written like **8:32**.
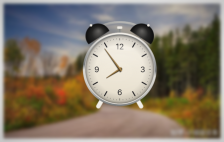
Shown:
**7:54**
